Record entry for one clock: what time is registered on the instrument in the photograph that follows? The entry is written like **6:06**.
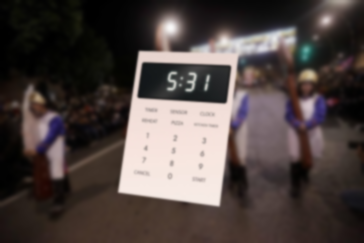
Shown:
**5:31**
